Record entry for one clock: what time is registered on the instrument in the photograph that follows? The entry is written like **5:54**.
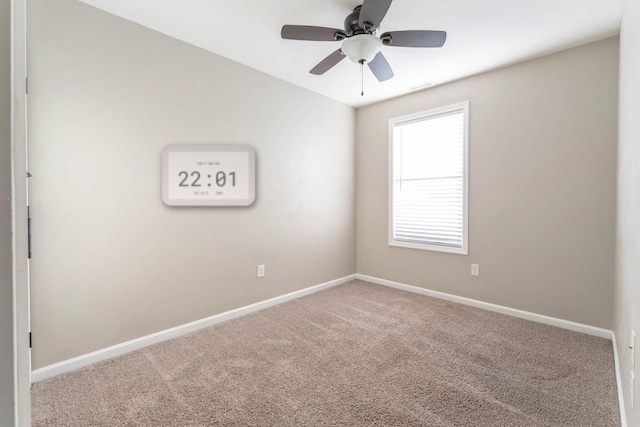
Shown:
**22:01**
